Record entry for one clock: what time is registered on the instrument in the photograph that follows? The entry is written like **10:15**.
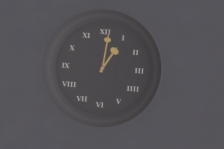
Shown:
**1:01**
